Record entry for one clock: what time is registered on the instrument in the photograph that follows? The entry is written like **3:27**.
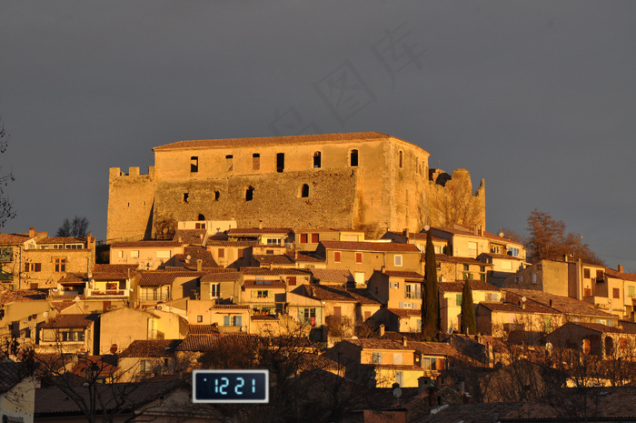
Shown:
**12:21**
